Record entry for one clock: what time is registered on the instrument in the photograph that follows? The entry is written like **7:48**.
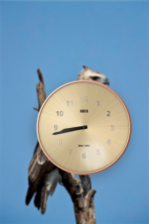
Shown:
**8:43**
